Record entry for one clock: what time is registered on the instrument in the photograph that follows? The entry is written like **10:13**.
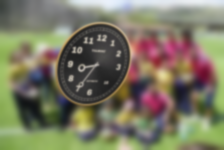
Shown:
**8:35**
